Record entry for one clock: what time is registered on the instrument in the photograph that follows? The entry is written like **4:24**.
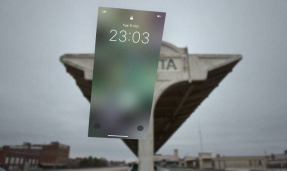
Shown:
**23:03**
